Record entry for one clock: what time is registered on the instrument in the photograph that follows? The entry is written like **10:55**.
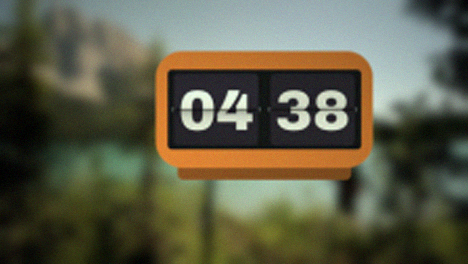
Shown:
**4:38**
